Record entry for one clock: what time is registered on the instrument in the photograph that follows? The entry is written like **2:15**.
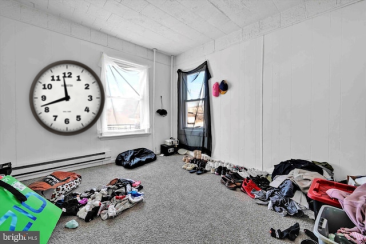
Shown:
**11:42**
